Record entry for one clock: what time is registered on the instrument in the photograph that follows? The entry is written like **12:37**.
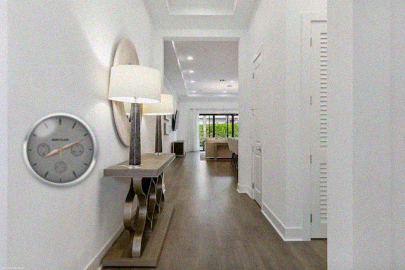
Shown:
**8:11**
